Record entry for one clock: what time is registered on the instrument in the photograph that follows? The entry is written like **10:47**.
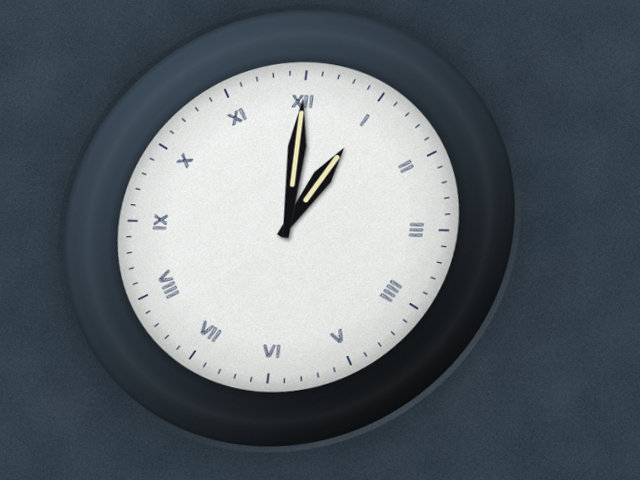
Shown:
**1:00**
